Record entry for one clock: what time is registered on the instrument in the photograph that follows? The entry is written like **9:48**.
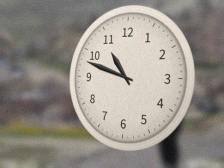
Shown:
**10:48**
